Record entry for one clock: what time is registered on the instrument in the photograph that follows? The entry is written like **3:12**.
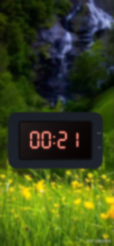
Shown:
**0:21**
